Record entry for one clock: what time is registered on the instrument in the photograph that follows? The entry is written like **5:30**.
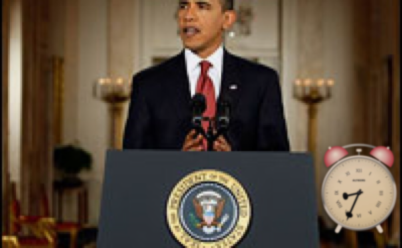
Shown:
**8:34**
